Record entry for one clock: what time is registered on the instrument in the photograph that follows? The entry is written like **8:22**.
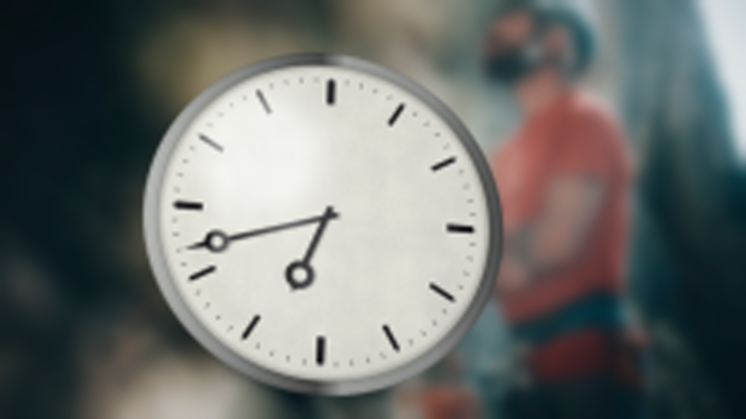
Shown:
**6:42**
